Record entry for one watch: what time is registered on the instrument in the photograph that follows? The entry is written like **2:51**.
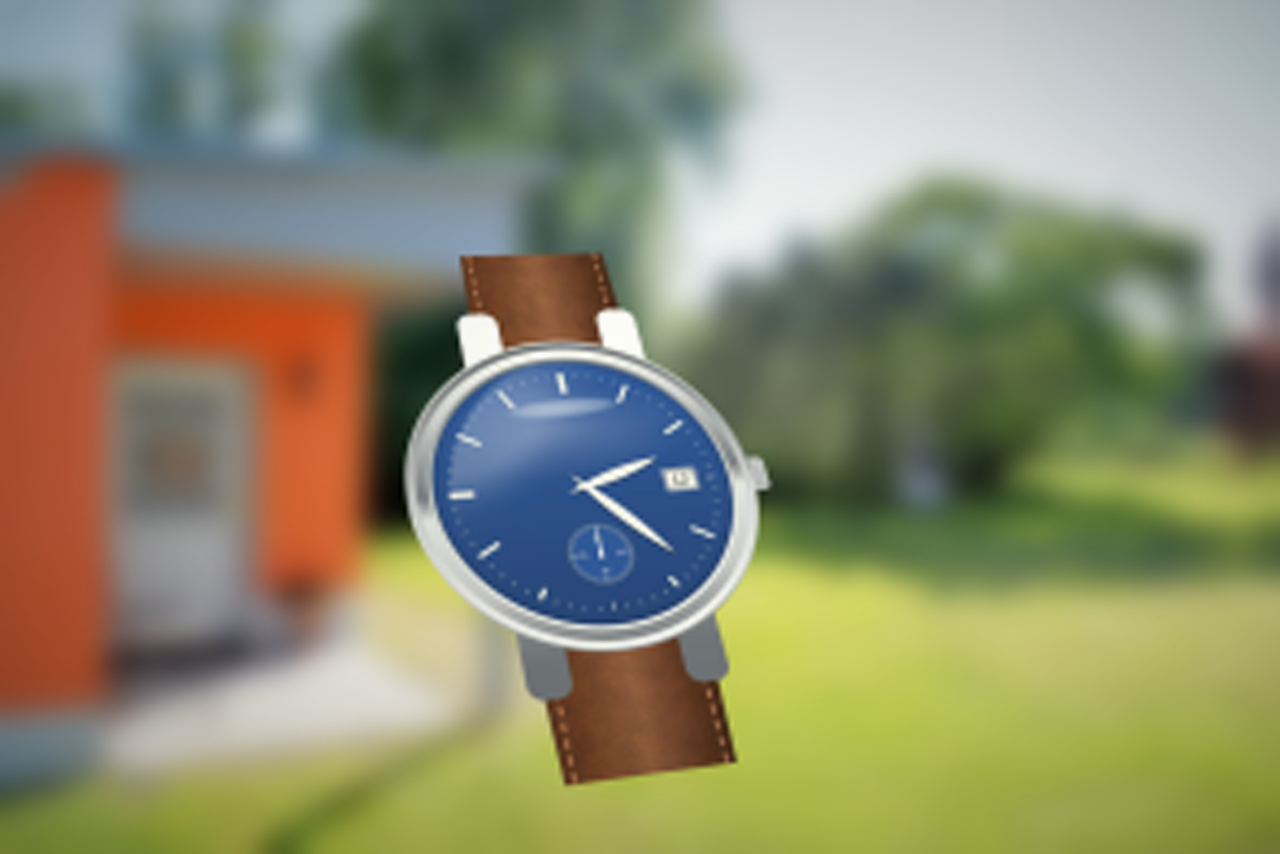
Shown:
**2:23**
